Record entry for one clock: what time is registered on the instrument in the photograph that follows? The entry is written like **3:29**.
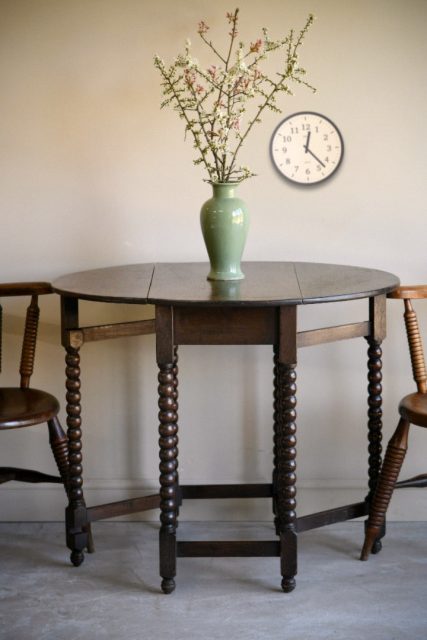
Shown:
**12:23**
